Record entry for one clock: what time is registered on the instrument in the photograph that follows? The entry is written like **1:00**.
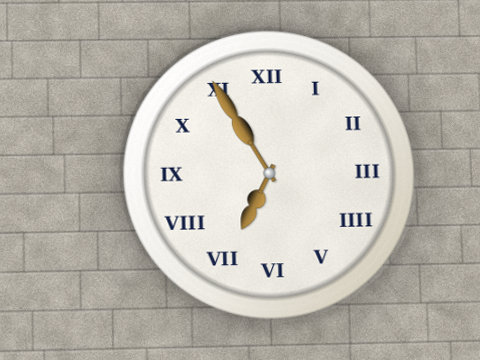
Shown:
**6:55**
